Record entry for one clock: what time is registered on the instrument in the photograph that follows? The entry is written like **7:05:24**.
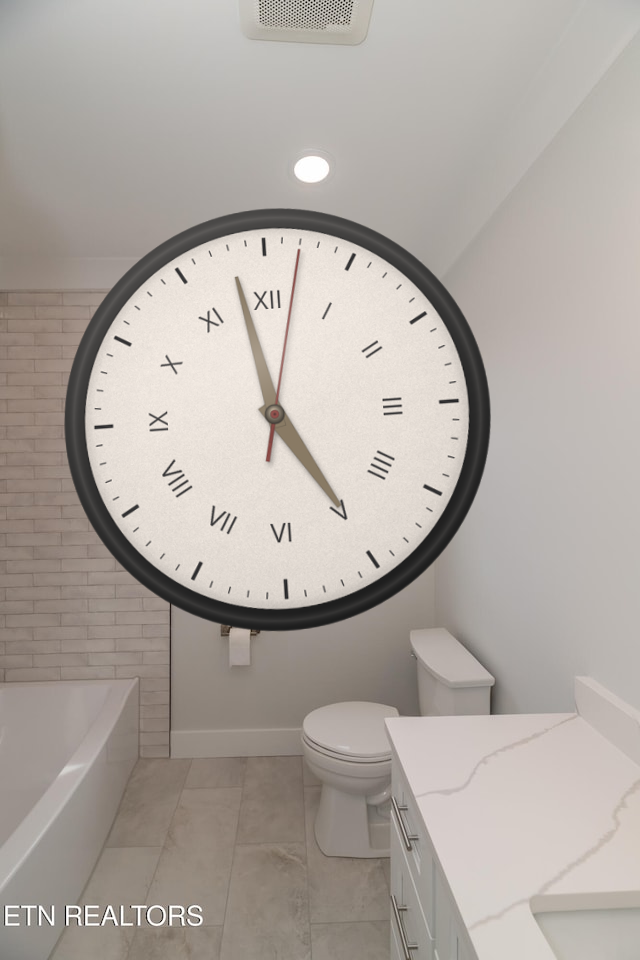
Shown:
**4:58:02**
